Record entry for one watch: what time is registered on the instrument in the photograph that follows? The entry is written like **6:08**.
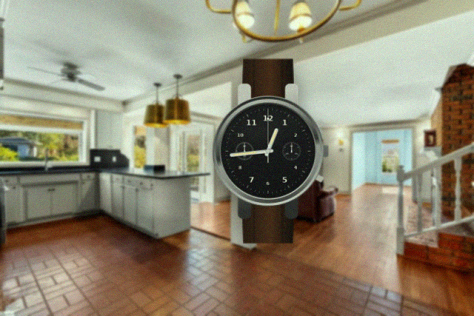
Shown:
**12:44**
